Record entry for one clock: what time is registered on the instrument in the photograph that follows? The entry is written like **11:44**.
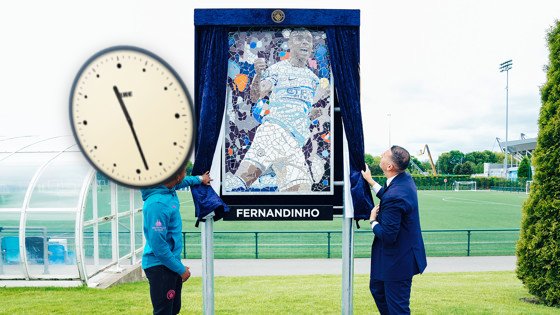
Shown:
**11:28**
